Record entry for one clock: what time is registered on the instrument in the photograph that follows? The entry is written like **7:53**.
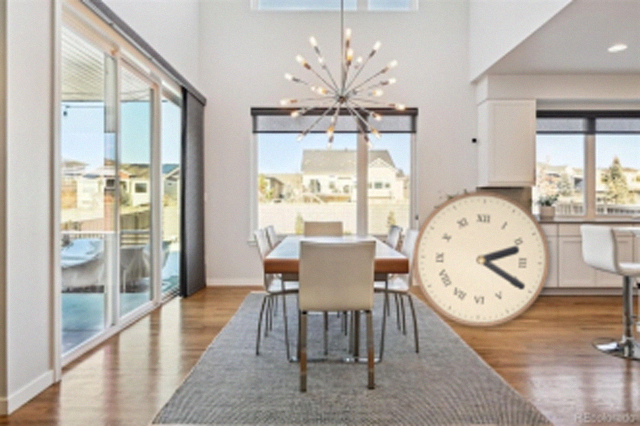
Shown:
**2:20**
